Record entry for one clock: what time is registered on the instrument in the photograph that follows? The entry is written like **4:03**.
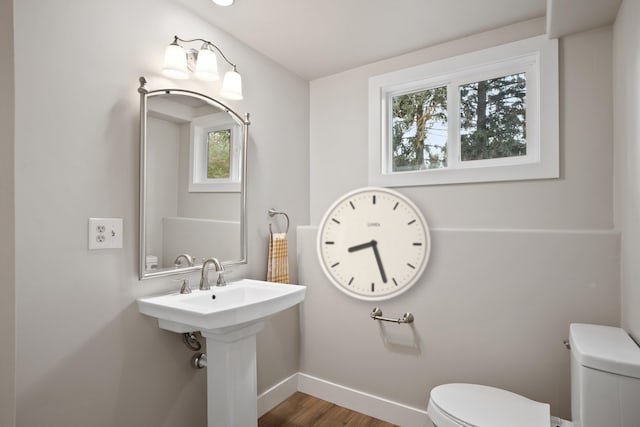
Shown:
**8:27**
